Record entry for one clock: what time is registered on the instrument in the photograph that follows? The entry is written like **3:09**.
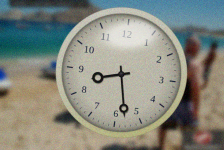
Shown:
**8:28**
